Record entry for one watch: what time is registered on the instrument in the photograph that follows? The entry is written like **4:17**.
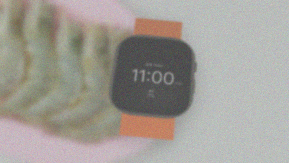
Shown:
**11:00**
